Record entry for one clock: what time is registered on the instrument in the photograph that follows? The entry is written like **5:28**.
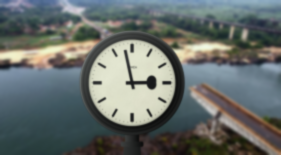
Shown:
**2:58**
